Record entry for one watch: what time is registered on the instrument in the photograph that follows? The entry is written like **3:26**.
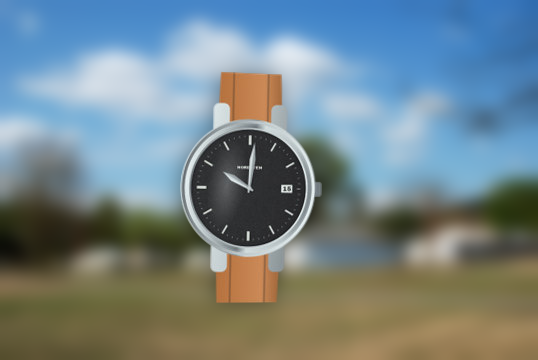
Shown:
**10:01**
